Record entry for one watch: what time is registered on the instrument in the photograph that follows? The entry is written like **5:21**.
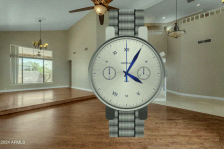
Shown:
**4:05**
